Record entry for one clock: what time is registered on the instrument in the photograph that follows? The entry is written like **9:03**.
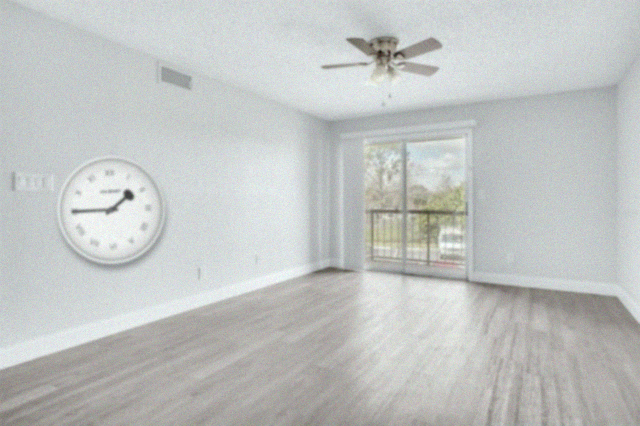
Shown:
**1:45**
